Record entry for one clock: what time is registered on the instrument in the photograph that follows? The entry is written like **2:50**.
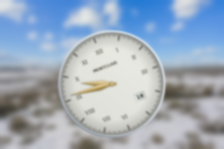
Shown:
**9:46**
